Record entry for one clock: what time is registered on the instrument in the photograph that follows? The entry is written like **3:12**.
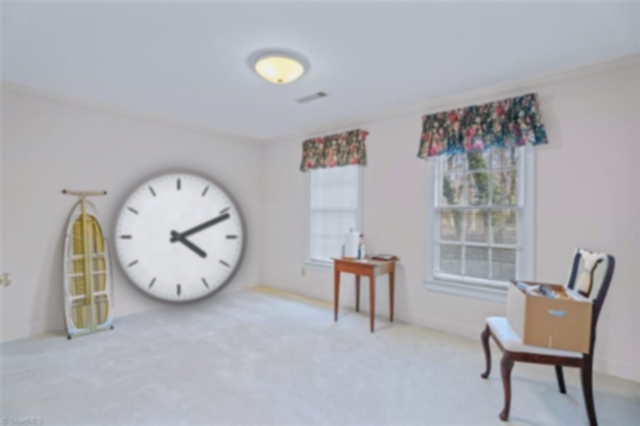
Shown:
**4:11**
